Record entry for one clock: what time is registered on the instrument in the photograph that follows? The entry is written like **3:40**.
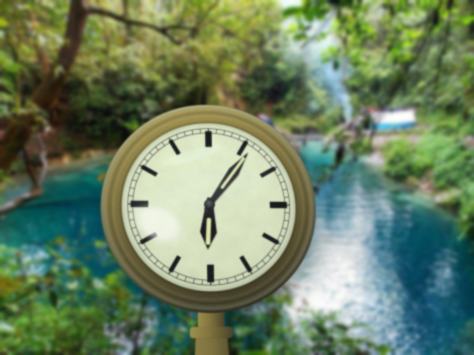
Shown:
**6:06**
